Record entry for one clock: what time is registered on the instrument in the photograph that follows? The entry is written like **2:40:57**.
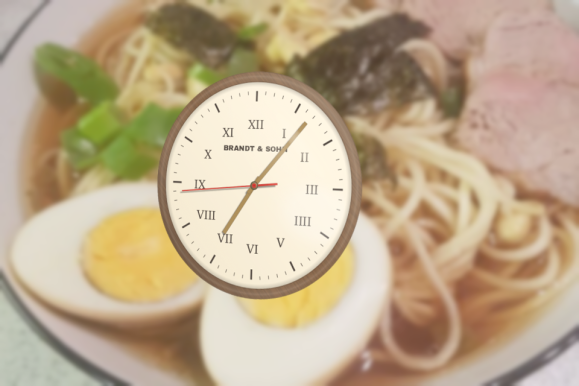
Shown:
**7:06:44**
